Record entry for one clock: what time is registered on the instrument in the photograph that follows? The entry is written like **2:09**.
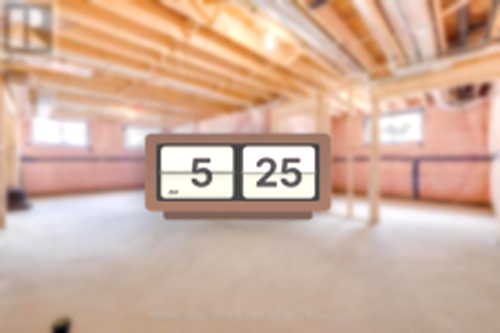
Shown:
**5:25**
